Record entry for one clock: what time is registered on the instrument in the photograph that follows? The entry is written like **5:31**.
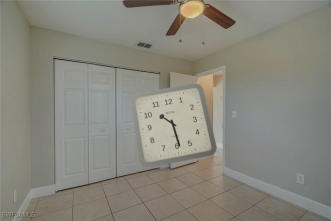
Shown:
**10:29**
